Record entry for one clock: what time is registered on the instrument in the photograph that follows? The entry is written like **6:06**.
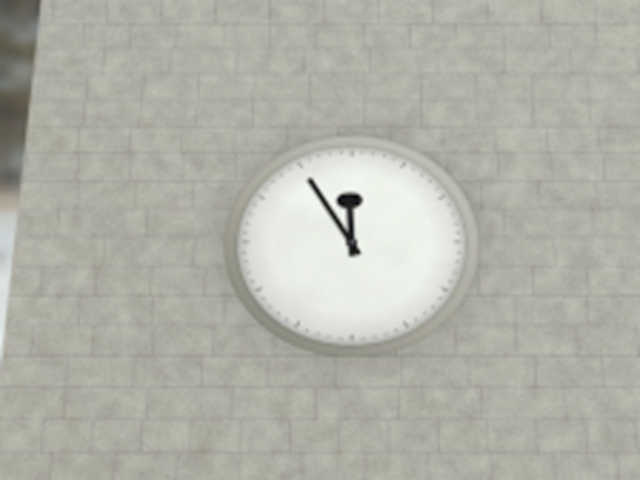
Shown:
**11:55**
